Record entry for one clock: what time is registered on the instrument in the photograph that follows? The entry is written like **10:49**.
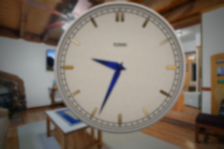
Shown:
**9:34**
